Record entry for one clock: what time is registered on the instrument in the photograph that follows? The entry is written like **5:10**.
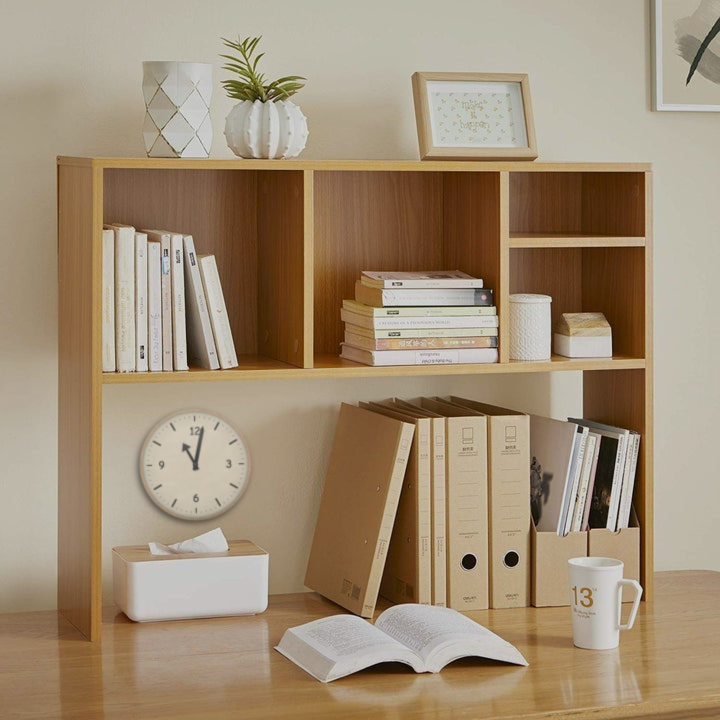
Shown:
**11:02**
